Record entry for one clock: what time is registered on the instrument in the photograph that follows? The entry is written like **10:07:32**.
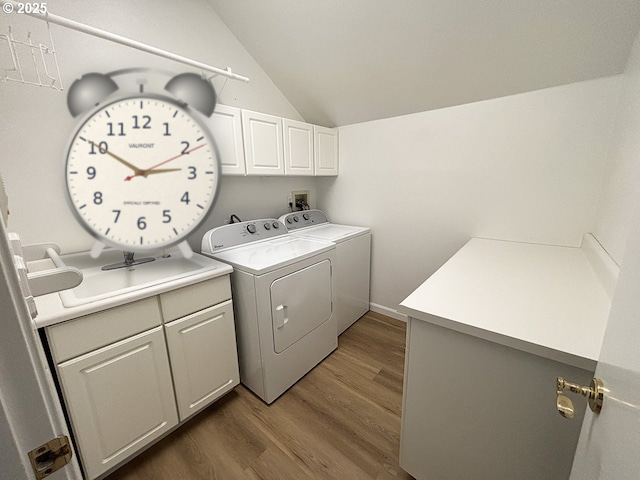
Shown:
**2:50:11**
